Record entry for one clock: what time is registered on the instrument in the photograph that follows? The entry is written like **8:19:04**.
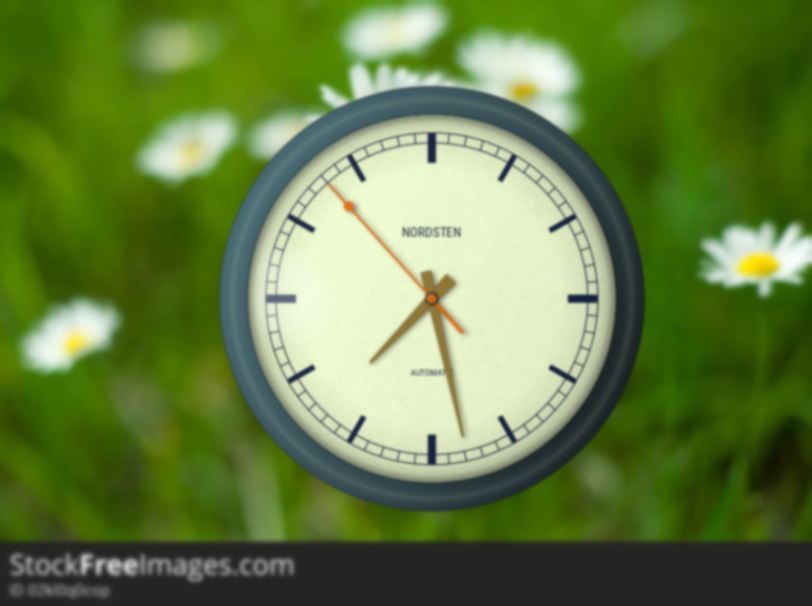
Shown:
**7:27:53**
